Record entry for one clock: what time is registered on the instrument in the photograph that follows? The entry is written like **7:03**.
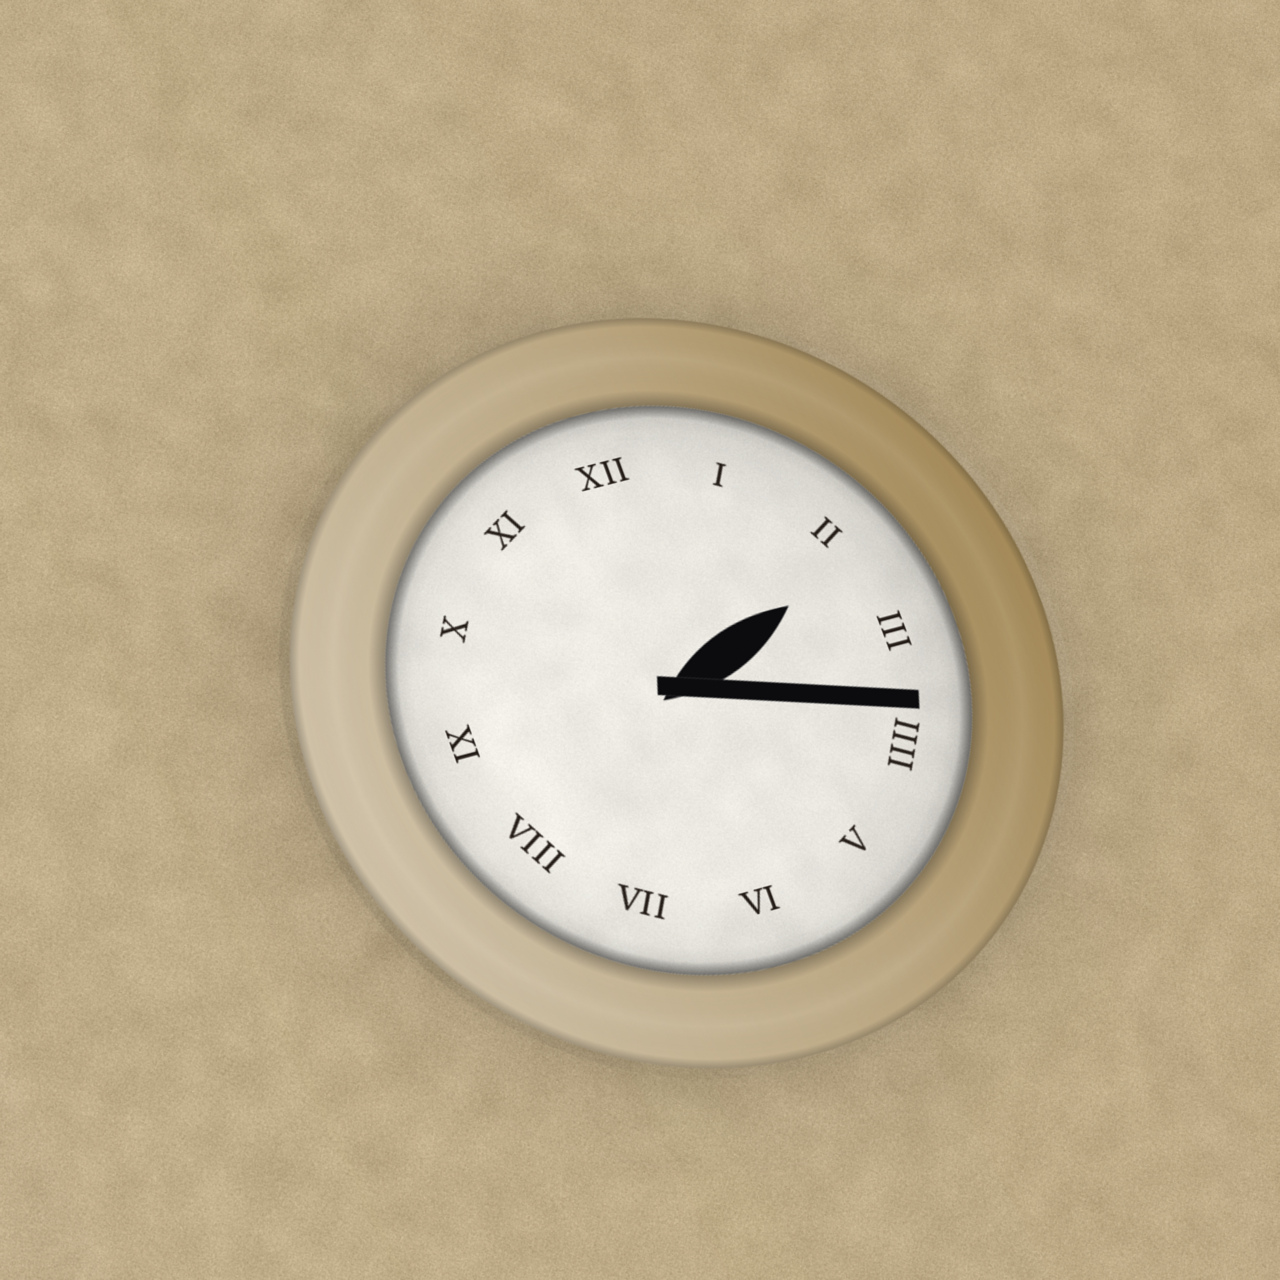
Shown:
**2:18**
